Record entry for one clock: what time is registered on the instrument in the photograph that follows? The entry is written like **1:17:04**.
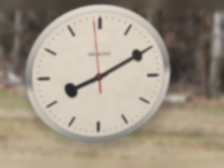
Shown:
**8:09:59**
